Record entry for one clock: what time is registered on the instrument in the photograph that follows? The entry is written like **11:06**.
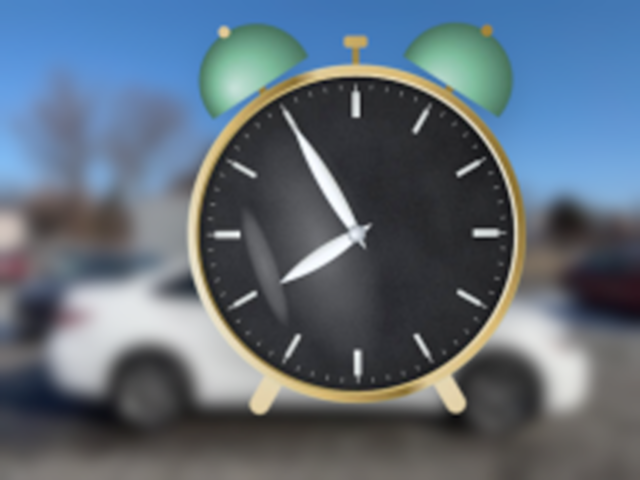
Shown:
**7:55**
